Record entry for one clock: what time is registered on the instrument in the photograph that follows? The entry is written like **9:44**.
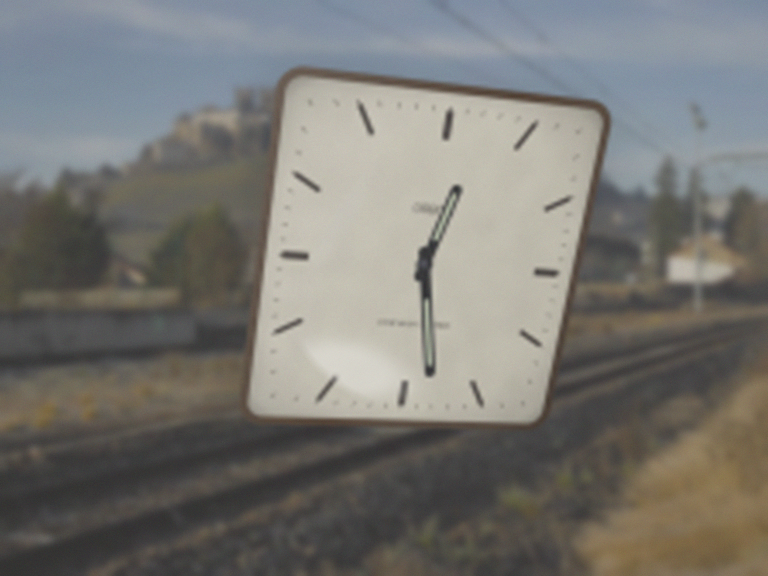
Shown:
**12:28**
